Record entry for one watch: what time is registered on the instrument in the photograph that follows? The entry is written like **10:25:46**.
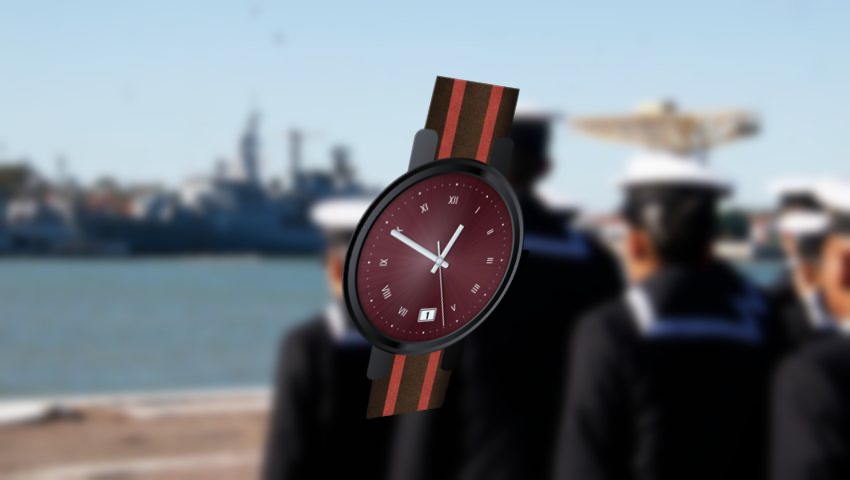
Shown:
**12:49:27**
